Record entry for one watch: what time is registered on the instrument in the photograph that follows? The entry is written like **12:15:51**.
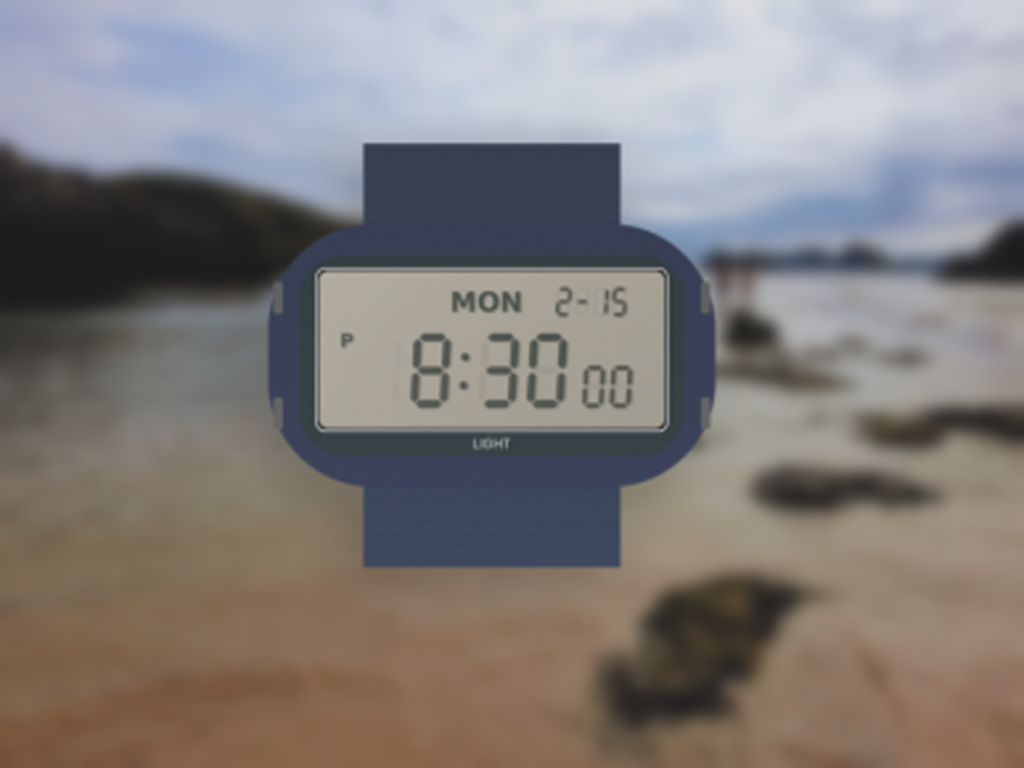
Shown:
**8:30:00**
